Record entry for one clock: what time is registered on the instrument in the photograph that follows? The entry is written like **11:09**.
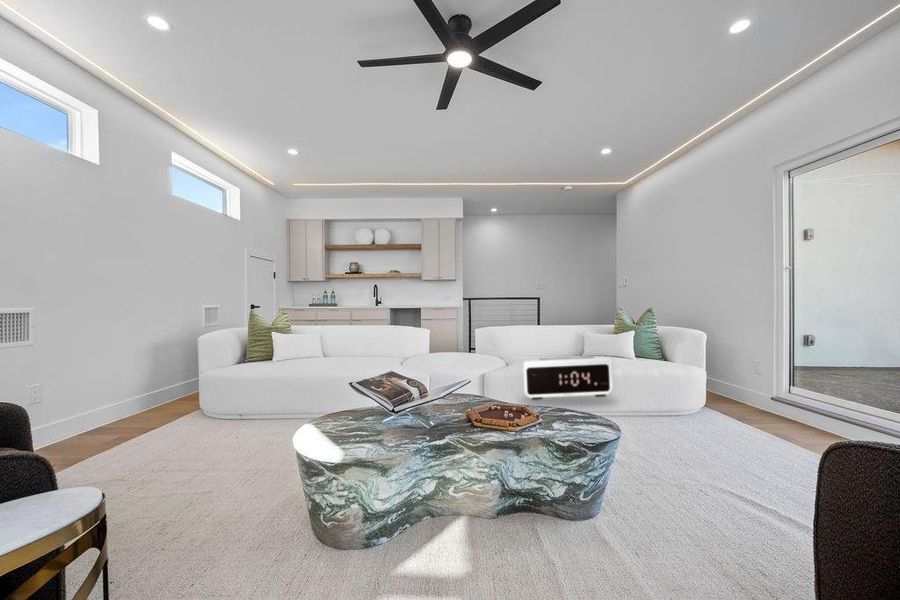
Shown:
**1:04**
